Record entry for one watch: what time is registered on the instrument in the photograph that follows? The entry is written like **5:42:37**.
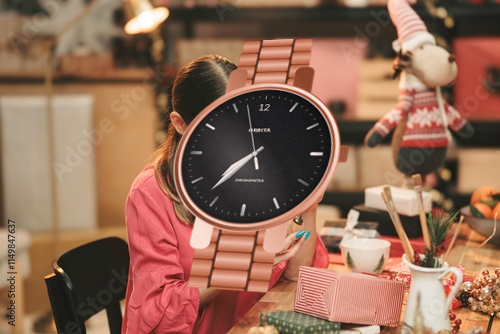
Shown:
**7:36:57**
